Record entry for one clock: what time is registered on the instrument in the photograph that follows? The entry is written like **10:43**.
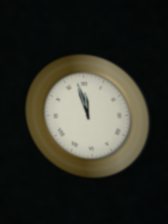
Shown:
**11:58**
